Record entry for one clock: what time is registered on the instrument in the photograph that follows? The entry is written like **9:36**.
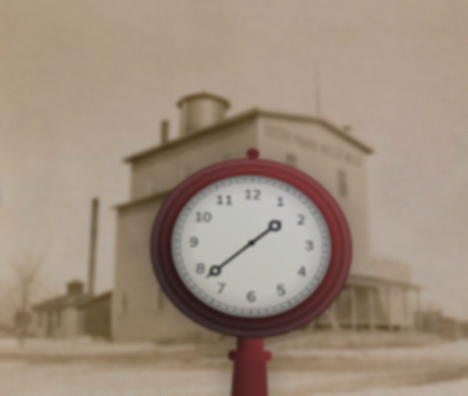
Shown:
**1:38**
